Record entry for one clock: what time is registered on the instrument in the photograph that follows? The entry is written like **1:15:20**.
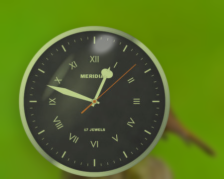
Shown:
**12:48:08**
